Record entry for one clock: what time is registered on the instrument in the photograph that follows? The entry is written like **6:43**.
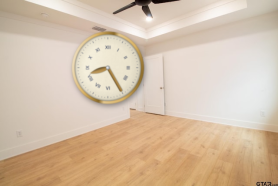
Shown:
**8:25**
